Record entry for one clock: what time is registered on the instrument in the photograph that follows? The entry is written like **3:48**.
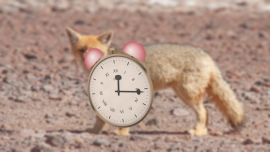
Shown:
**12:16**
